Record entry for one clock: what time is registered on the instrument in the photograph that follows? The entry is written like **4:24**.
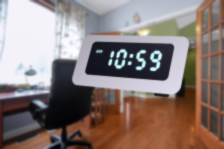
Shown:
**10:59**
